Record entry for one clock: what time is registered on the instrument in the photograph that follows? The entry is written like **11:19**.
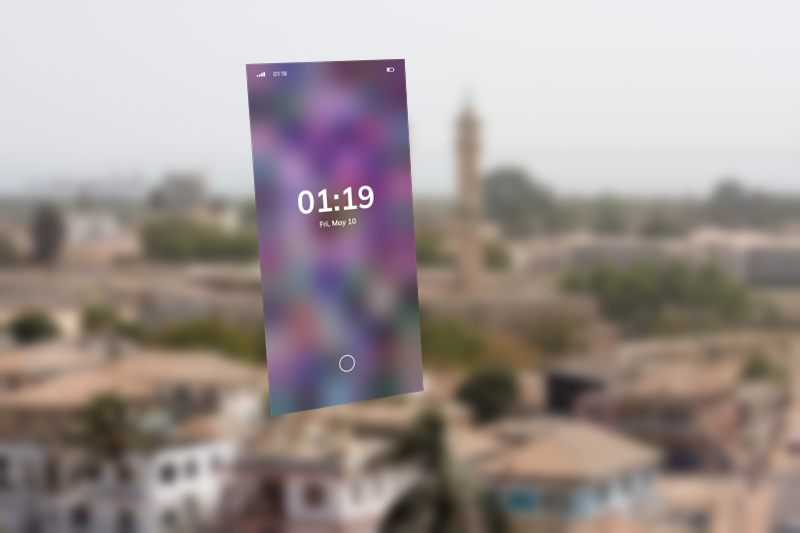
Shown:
**1:19**
